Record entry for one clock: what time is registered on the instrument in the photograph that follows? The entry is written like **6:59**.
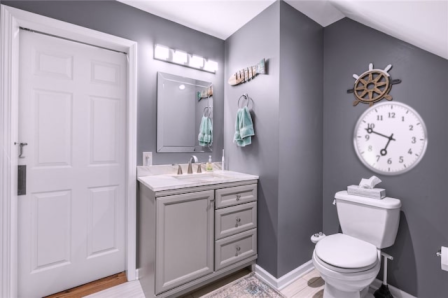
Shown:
**6:48**
